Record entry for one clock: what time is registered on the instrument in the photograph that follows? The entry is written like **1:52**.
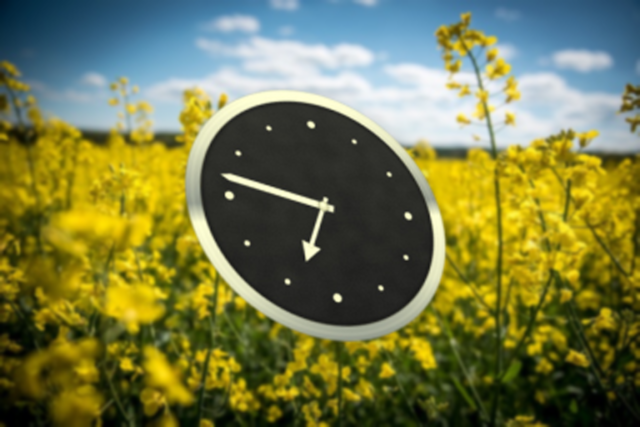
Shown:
**6:47**
